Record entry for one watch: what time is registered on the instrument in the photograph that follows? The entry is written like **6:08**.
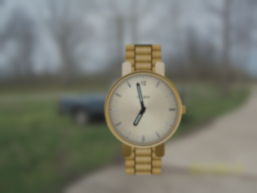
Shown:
**6:58**
